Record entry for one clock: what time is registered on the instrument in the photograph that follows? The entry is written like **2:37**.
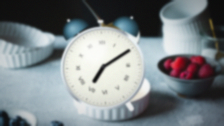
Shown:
**7:10**
